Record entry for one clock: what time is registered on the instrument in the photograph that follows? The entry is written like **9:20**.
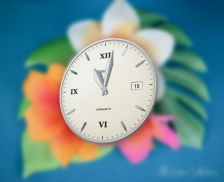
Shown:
**11:02**
